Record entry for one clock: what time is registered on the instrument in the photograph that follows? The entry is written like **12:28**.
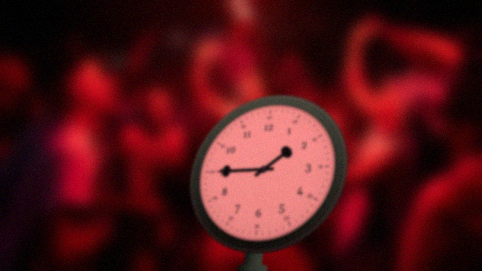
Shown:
**1:45**
